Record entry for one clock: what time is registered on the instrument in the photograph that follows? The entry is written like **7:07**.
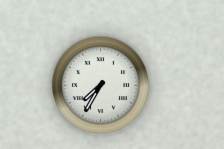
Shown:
**7:35**
